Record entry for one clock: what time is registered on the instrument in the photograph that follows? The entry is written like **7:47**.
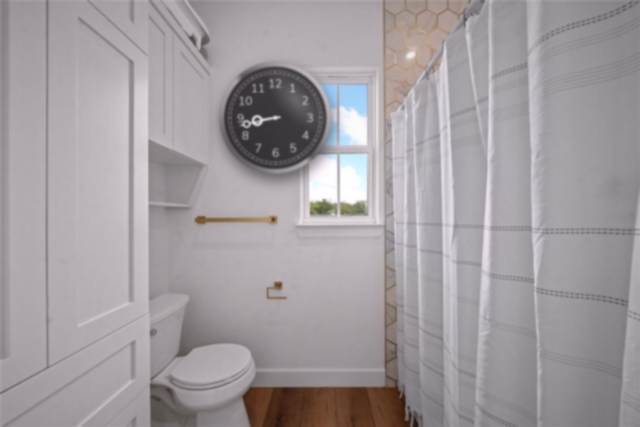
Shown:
**8:43**
